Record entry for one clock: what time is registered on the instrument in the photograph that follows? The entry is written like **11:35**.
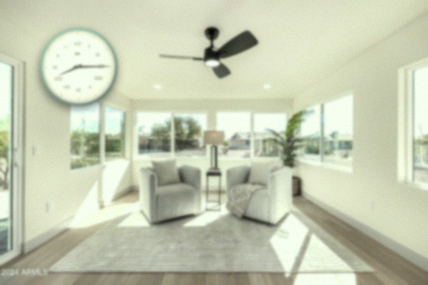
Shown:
**8:15**
